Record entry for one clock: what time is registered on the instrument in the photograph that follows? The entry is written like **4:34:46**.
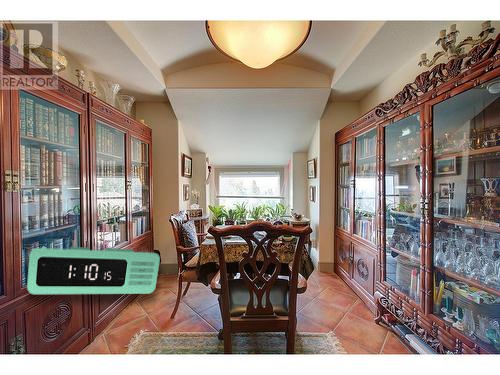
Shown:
**1:10:15**
